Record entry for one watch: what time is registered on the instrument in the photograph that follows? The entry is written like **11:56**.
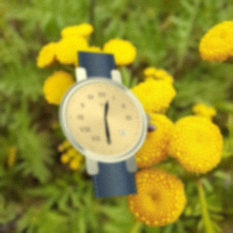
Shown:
**12:30**
